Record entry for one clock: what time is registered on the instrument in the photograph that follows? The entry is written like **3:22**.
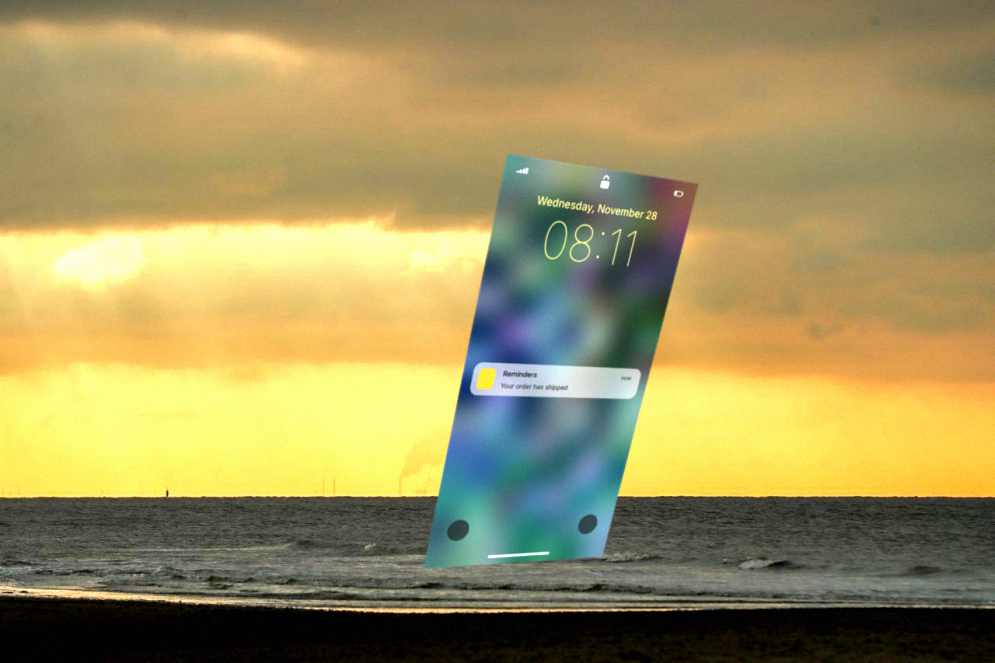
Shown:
**8:11**
